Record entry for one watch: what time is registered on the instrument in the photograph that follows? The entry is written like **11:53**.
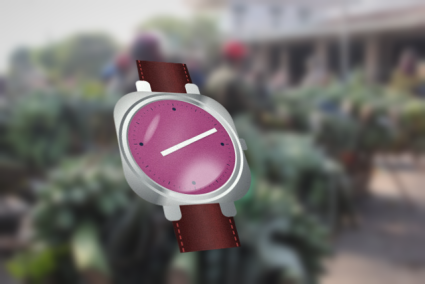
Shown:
**8:11**
